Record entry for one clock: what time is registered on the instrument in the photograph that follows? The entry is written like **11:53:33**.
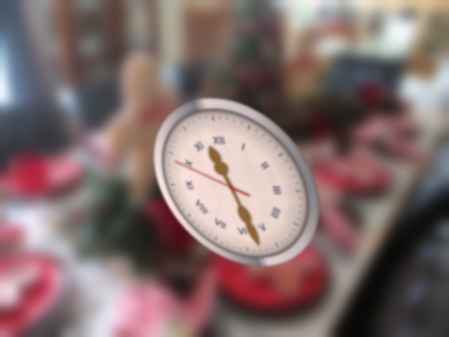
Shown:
**11:27:49**
